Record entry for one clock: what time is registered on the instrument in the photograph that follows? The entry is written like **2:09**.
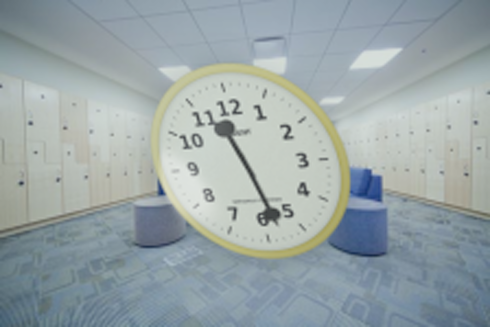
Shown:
**11:28**
